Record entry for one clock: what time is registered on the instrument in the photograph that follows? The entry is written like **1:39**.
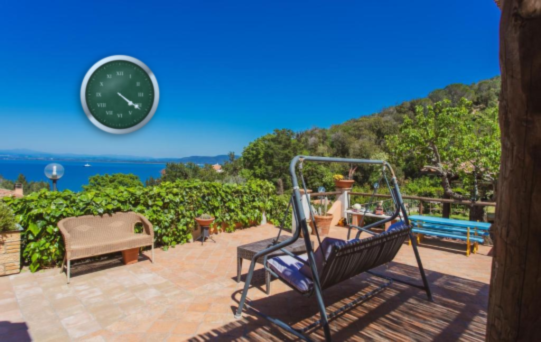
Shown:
**4:21**
